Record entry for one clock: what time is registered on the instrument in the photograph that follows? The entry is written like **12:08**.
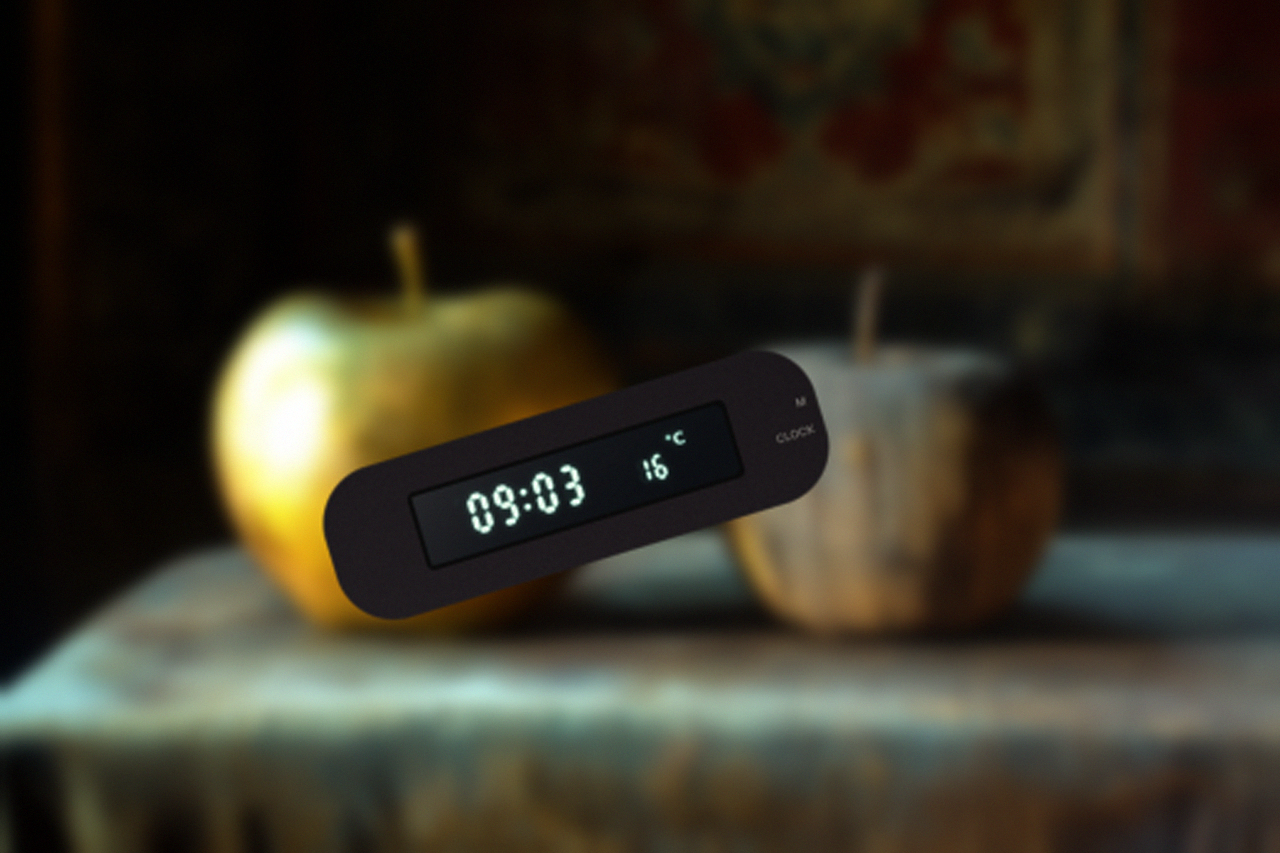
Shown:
**9:03**
